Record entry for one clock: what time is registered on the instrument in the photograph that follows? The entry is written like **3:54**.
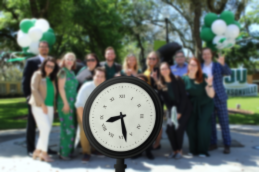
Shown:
**8:28**
